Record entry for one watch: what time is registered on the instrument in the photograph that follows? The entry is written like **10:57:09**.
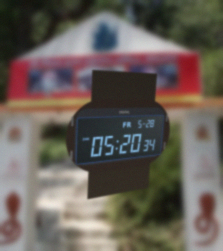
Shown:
**5:20:34**
